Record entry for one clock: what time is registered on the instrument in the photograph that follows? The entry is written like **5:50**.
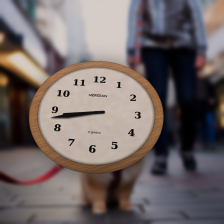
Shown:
**8:43**
